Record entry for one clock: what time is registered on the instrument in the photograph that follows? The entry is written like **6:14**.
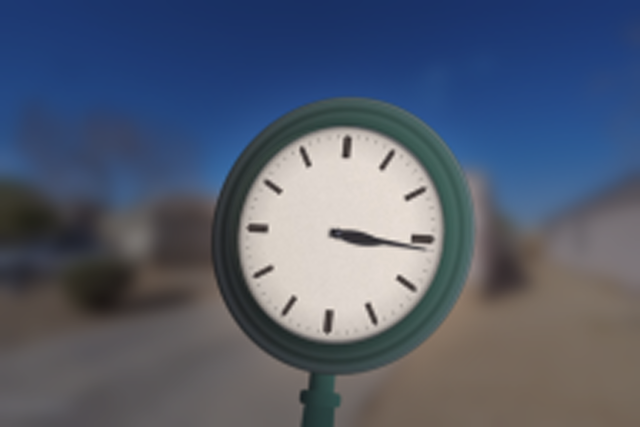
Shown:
**3:16**
